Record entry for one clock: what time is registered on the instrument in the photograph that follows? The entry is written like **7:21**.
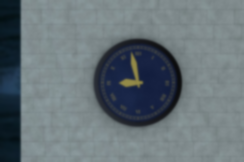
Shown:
**8:58**
